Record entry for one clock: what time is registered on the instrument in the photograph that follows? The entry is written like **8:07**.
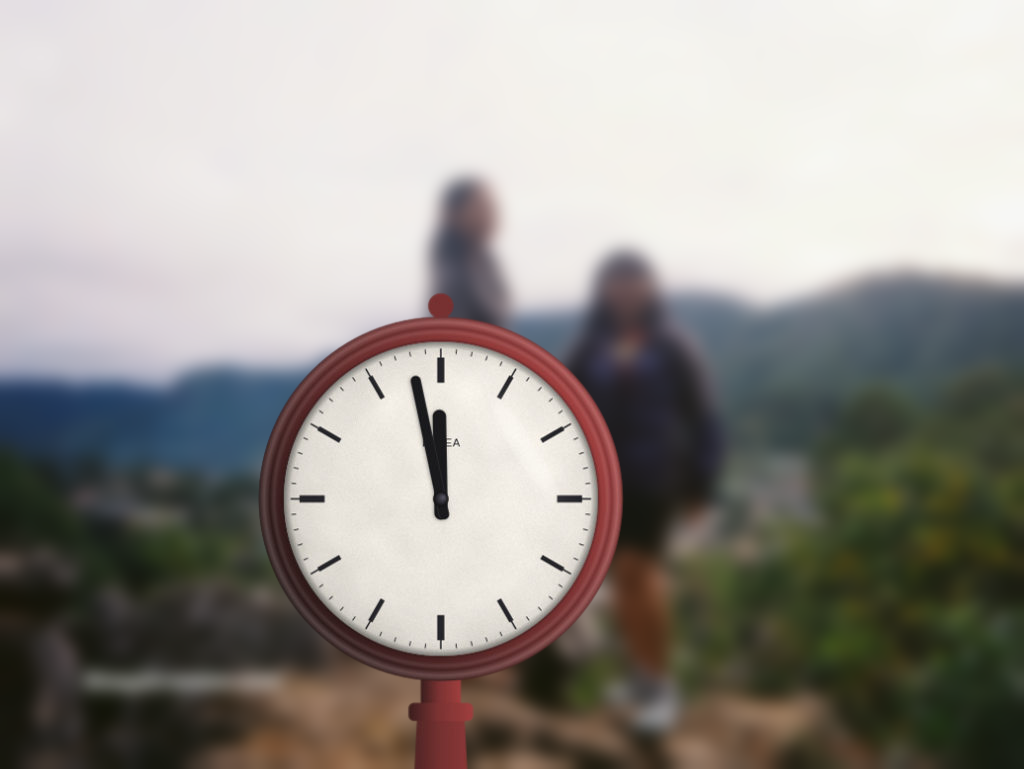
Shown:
**11:58**
